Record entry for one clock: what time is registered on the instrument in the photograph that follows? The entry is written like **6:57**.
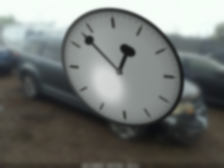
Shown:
**12:53**
